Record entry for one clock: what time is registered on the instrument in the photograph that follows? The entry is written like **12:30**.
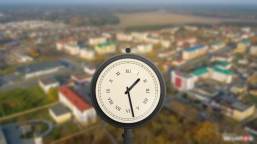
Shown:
**1:28**
